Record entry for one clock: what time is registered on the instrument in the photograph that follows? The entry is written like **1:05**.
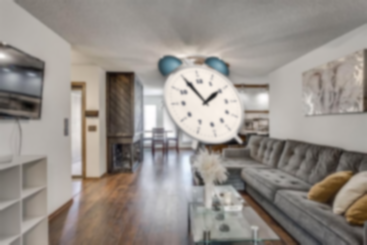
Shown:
**1:55**
